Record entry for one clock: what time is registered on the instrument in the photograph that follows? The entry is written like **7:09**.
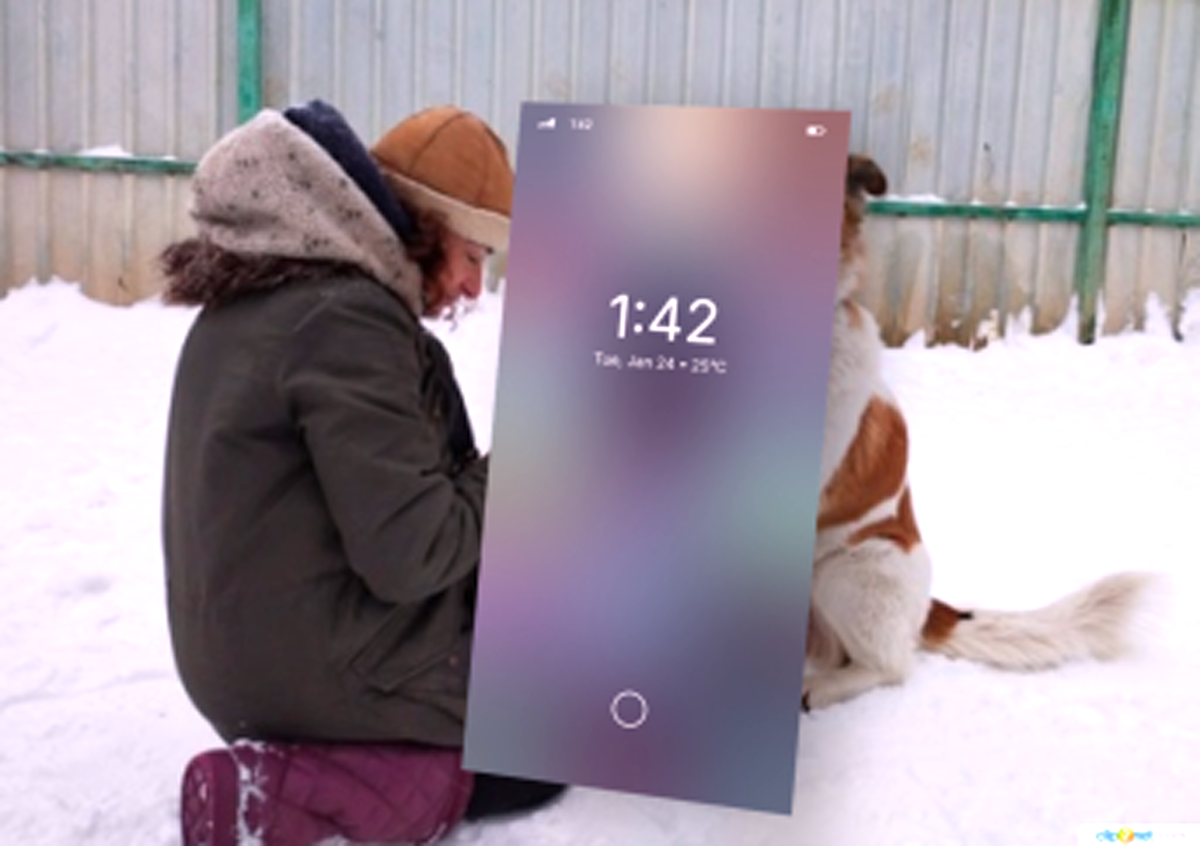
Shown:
**1:42**
